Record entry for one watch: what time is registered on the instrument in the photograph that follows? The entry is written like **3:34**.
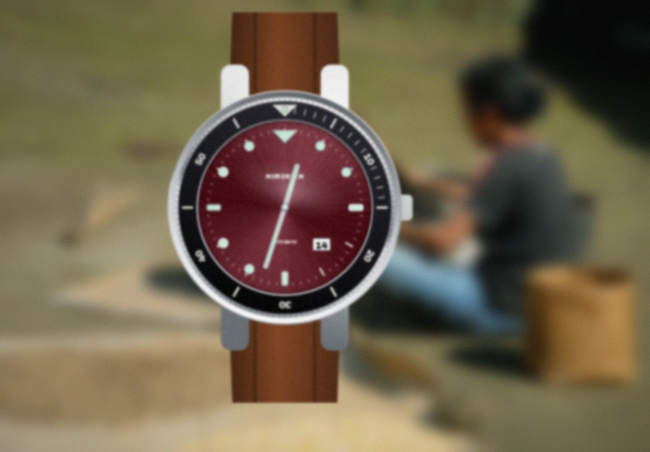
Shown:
**12:33**
